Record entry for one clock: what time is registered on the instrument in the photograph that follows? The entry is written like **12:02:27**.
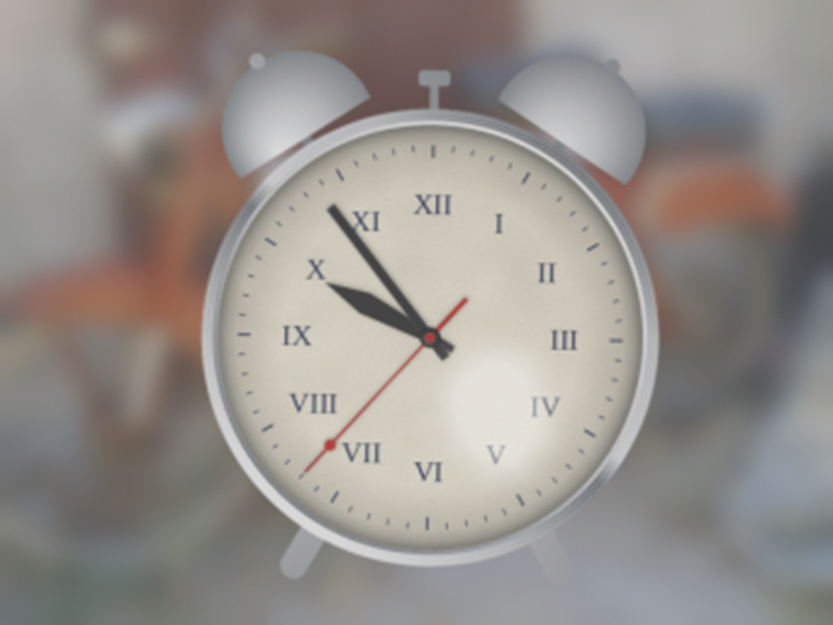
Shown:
**9:53:37**
